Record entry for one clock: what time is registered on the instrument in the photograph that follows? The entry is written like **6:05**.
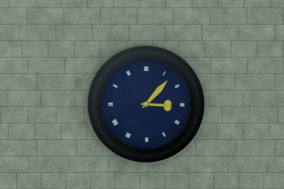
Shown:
**3:07**
